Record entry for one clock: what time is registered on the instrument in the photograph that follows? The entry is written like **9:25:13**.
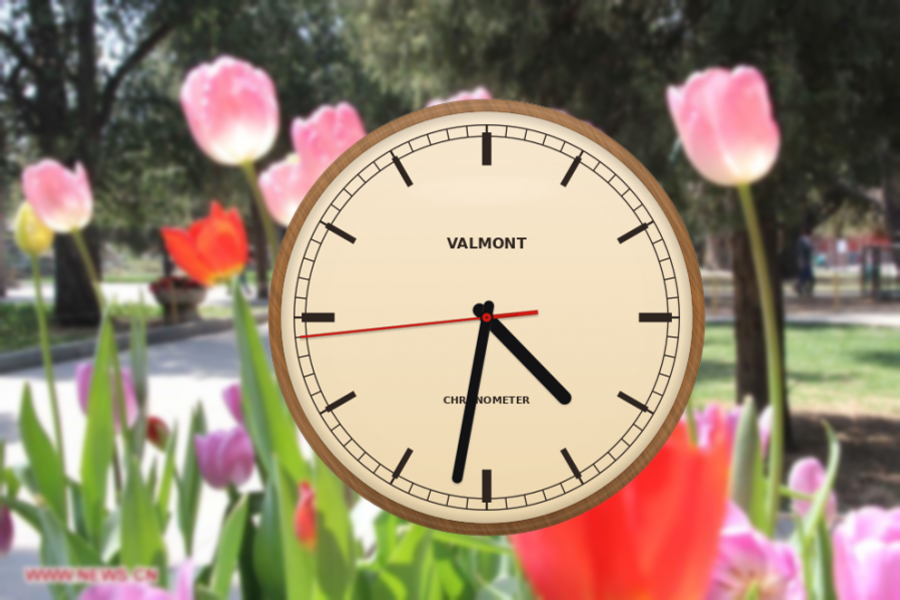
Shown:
**4:31:44**
